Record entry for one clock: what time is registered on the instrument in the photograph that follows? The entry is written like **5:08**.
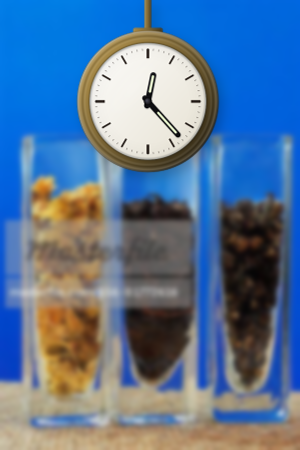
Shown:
**12:23**
